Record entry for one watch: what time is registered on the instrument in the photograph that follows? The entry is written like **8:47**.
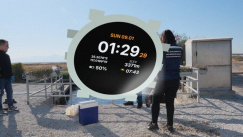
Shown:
**1:29**
